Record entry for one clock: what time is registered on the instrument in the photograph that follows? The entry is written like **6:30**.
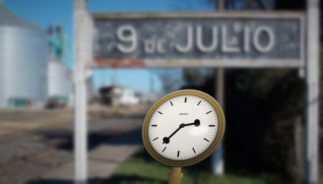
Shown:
**2:37**
